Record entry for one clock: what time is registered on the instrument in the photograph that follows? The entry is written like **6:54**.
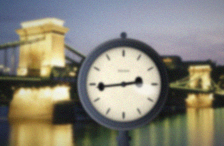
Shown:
**2:44**
